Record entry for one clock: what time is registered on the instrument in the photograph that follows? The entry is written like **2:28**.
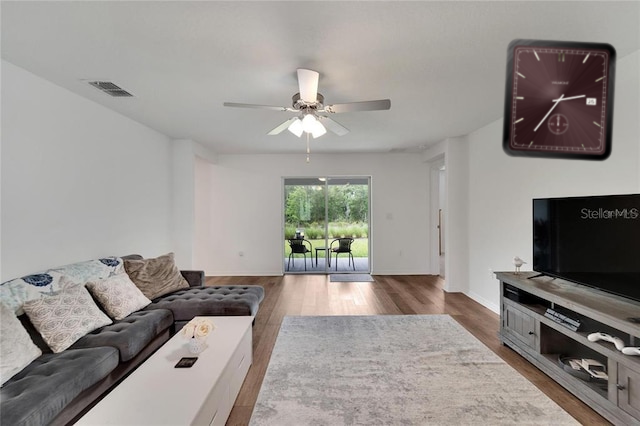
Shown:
**2:36**
